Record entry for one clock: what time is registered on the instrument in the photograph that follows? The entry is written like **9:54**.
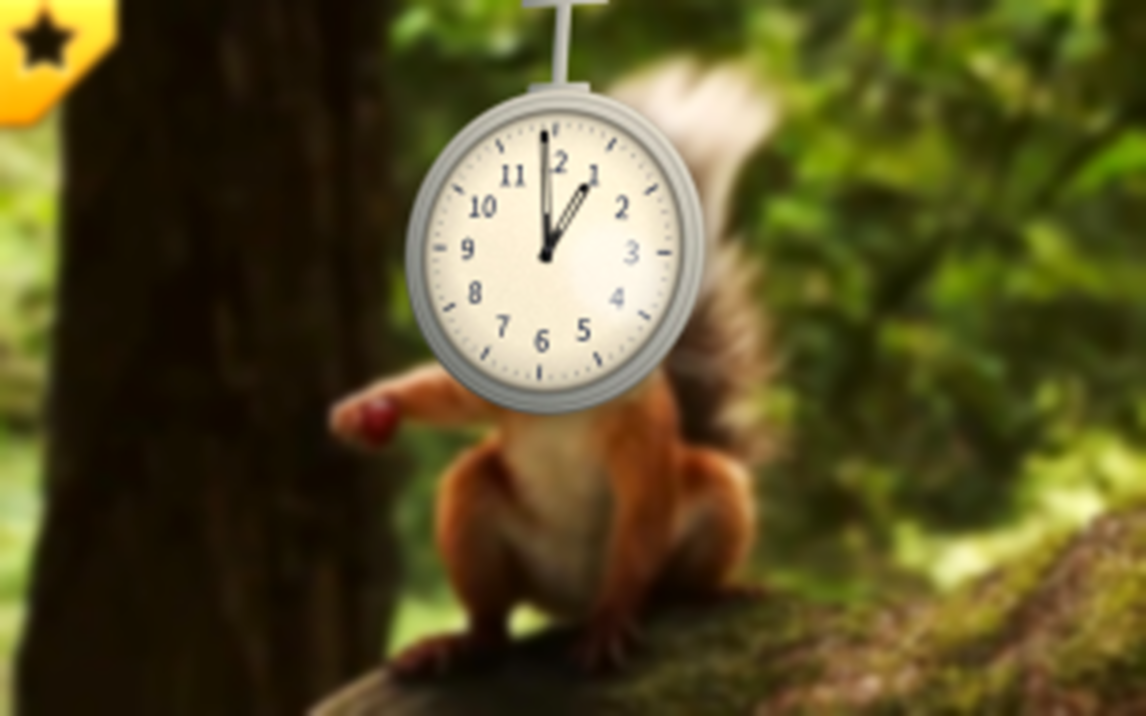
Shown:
**12:59**
